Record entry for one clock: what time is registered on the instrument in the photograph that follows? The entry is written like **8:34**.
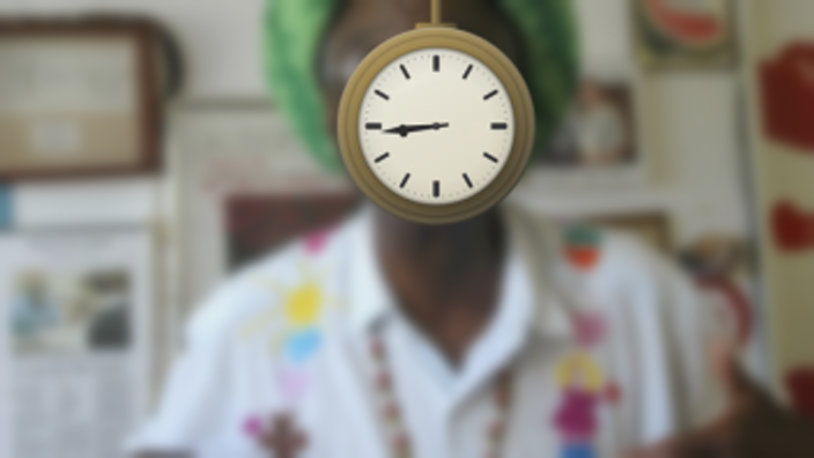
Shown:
**8:44**
